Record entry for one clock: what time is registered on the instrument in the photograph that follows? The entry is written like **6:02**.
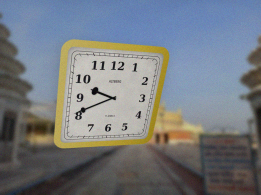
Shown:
**9:41**
